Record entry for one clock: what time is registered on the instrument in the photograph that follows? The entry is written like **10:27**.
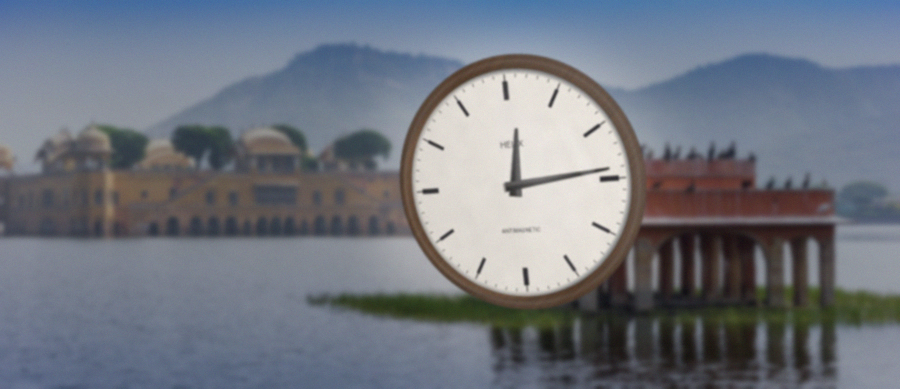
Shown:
**12:14**
